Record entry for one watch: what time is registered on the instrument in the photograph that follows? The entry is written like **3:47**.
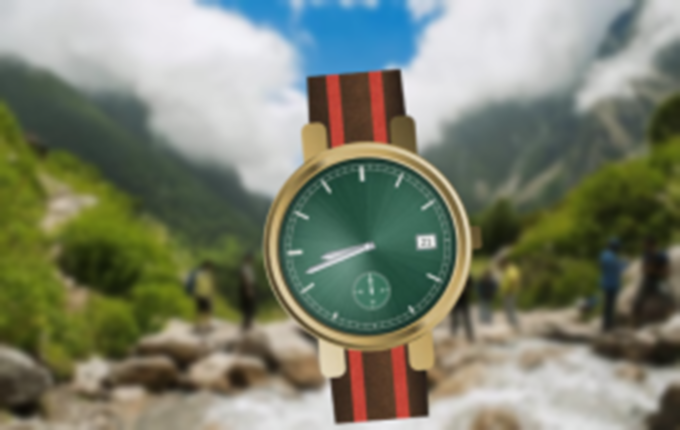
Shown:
**8:42**
